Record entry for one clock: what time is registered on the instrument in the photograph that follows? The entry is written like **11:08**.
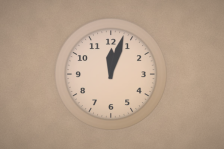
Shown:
**12:03**
